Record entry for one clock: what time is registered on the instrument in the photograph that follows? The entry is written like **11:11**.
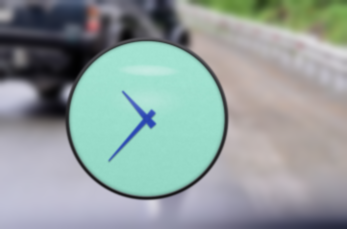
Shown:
**10:37**
